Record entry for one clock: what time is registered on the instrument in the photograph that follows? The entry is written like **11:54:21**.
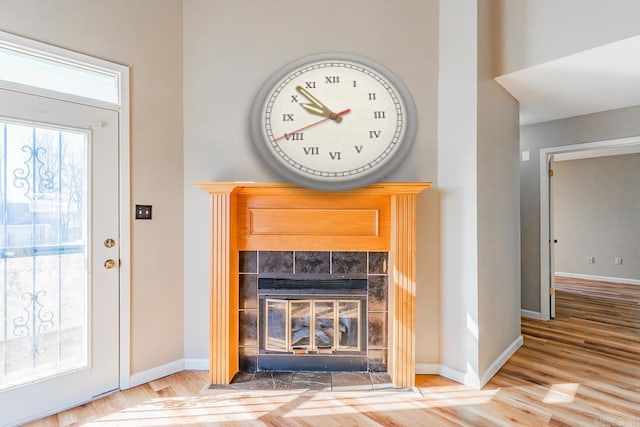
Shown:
**9:52:41**
